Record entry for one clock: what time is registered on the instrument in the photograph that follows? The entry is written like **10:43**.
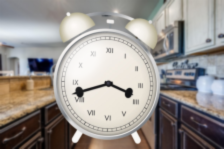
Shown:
**3:42**
